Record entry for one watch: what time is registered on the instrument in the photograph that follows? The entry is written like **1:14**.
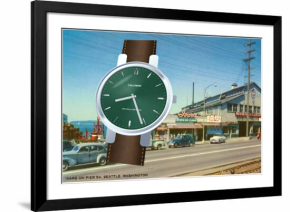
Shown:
**8:26**
